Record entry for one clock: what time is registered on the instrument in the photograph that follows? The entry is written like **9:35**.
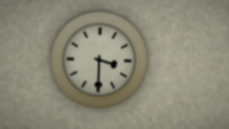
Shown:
**3:30**
